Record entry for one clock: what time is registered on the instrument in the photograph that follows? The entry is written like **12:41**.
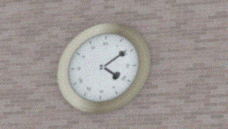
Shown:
**4:09**
